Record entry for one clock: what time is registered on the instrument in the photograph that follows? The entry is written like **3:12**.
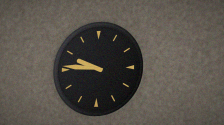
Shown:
**9:46**
